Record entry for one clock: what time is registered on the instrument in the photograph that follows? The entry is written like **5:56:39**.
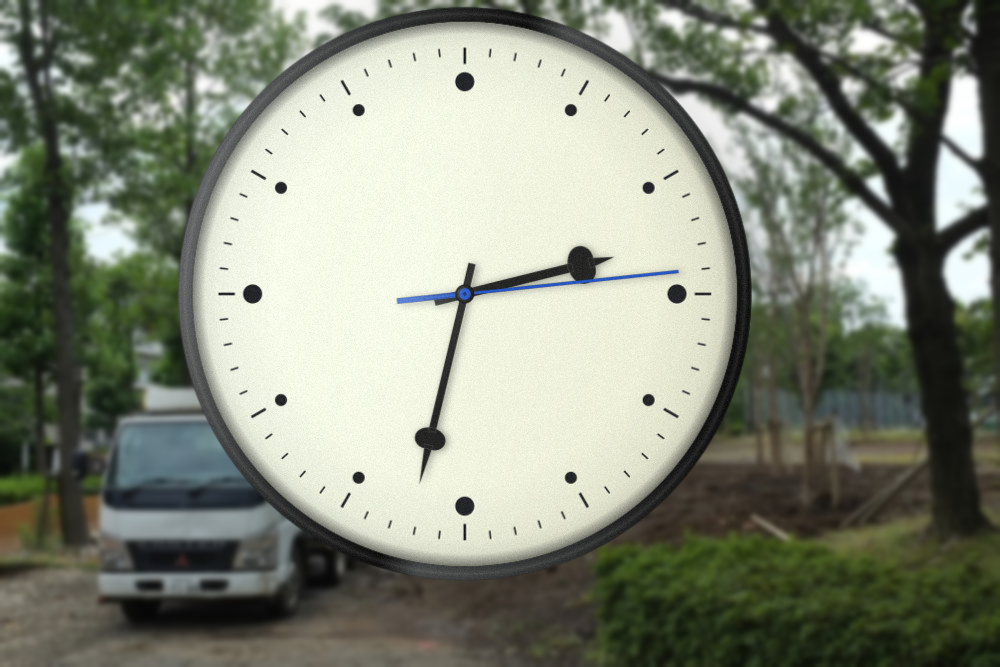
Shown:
**2:32:14**
